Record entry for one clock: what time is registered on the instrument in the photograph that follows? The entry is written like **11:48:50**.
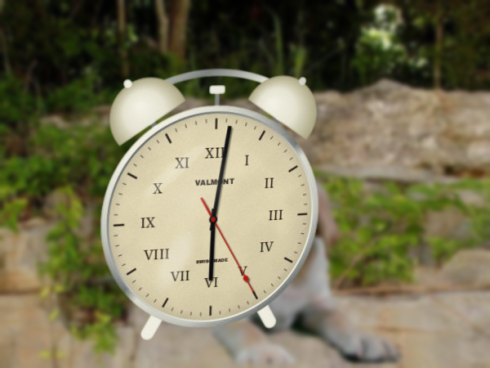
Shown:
**6:01:25**
